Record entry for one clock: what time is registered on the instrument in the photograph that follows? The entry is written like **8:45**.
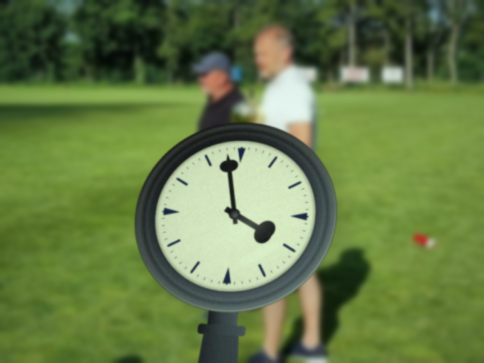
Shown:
**3:58**
